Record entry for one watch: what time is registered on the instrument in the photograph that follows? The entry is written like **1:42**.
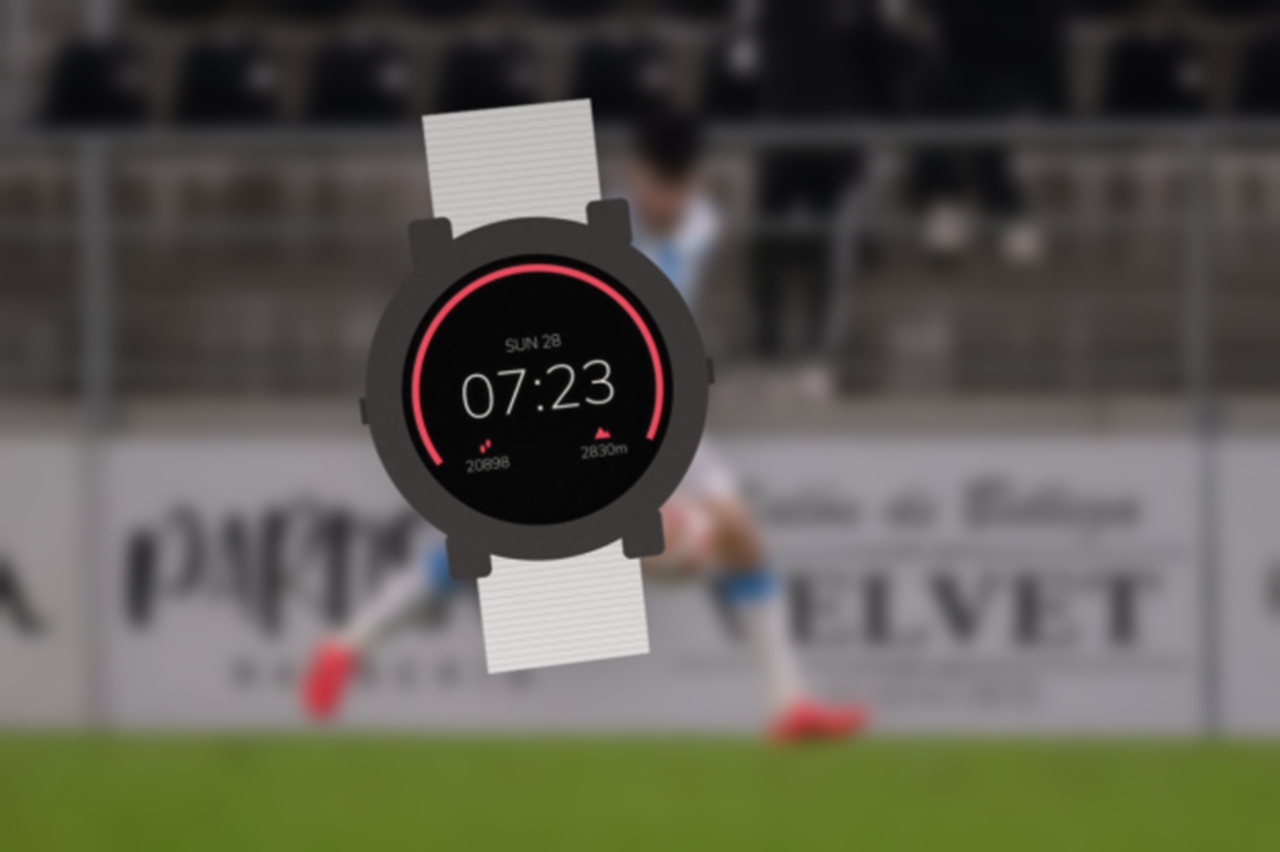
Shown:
**7:23**
